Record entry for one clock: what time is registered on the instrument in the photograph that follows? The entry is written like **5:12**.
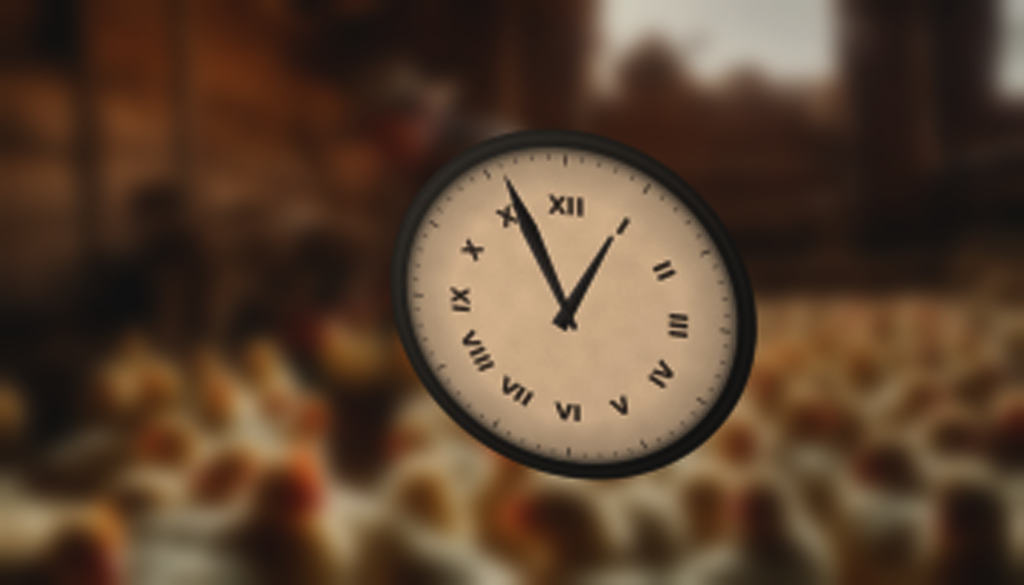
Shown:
**12:56**
